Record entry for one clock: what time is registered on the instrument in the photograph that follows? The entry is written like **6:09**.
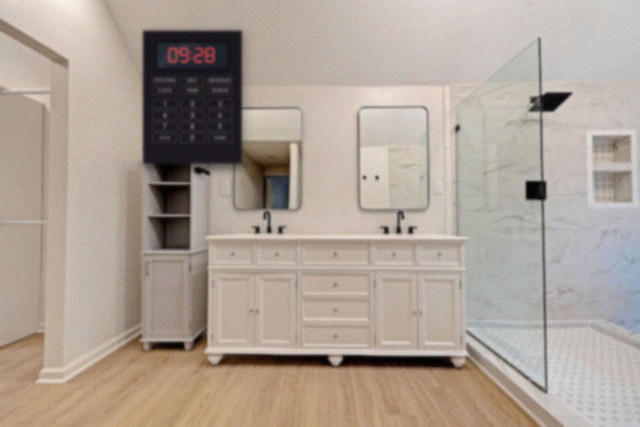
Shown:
**9:28**
